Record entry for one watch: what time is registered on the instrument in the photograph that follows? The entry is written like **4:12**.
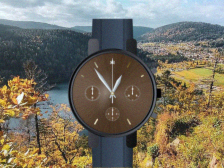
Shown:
**12:54**
